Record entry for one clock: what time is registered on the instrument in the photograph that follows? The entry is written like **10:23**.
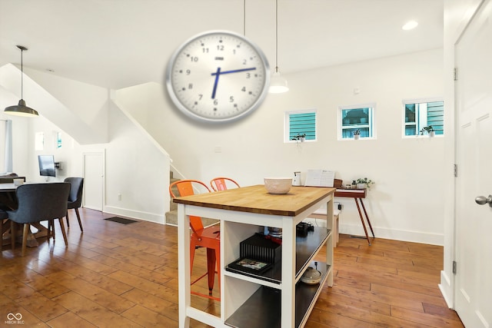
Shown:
**6:13**
